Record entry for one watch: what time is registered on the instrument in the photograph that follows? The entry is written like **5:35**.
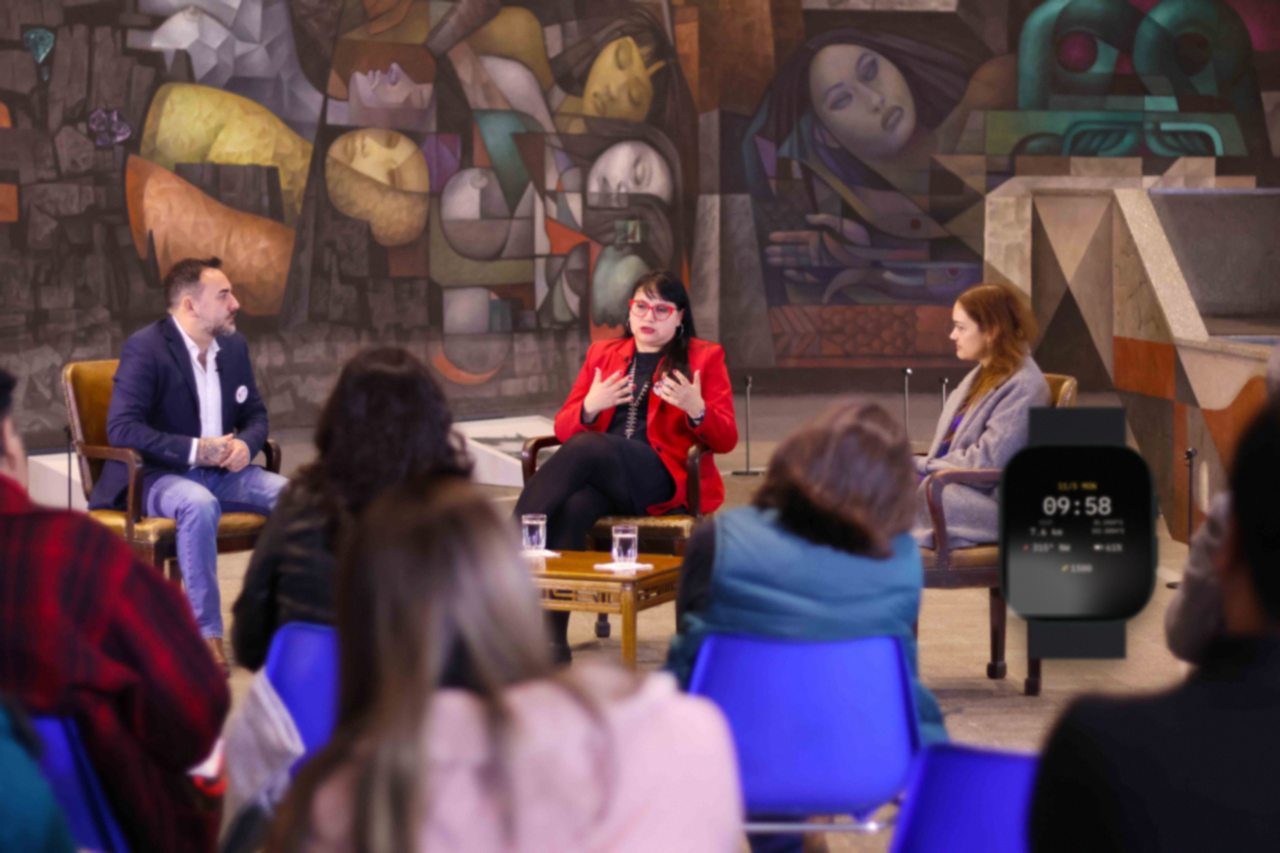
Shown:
**9:58**
